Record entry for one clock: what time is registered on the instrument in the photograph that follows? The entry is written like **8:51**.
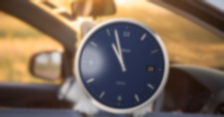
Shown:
**10:57**
